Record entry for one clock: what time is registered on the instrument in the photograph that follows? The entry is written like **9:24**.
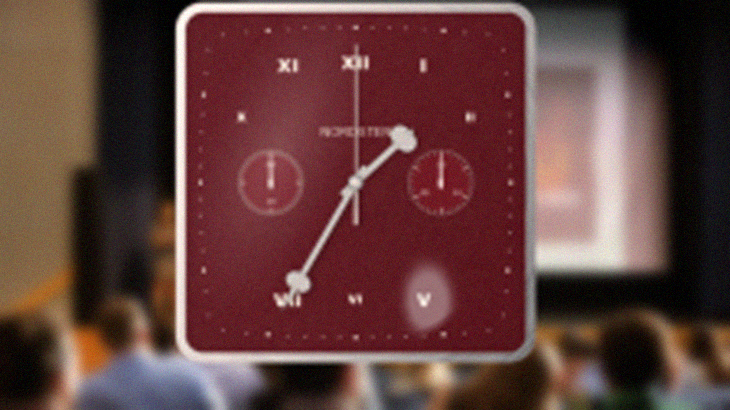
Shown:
**1:35**
